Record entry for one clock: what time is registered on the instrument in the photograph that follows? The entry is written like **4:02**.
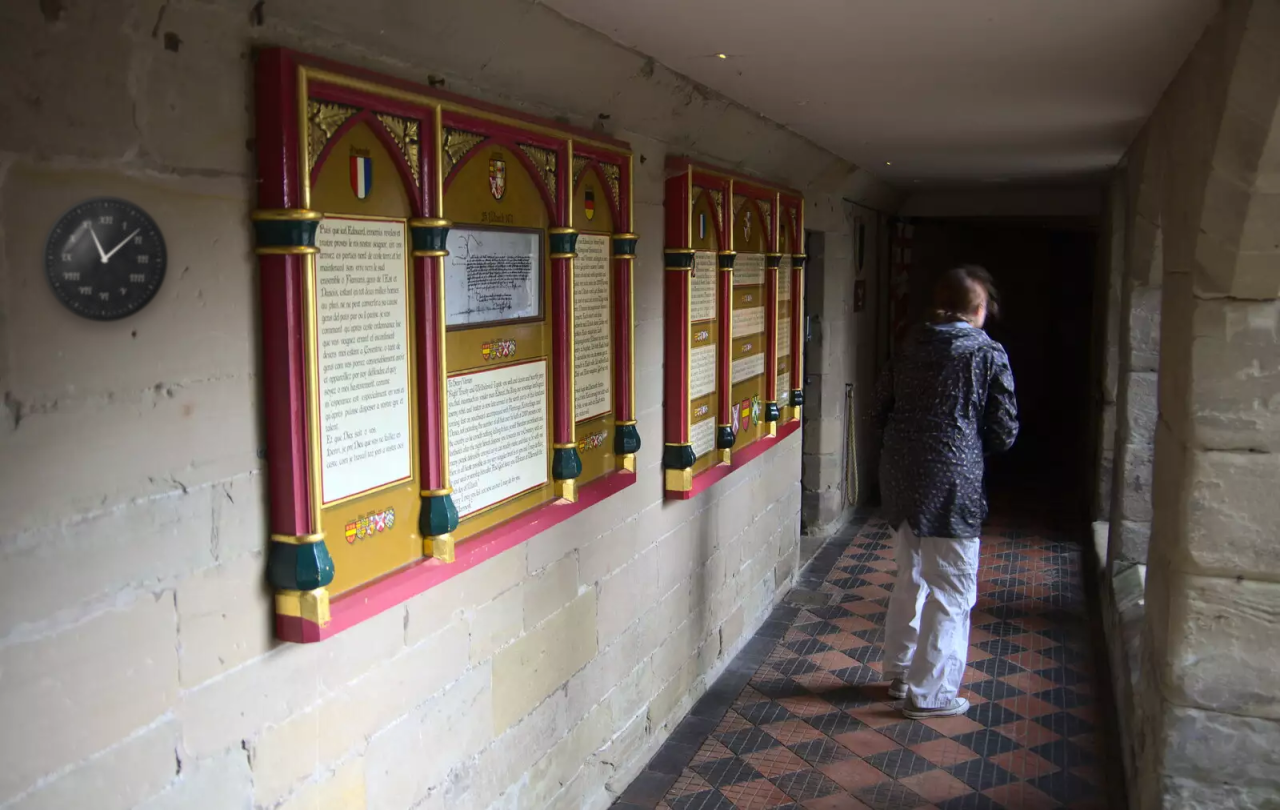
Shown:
**11:08**
